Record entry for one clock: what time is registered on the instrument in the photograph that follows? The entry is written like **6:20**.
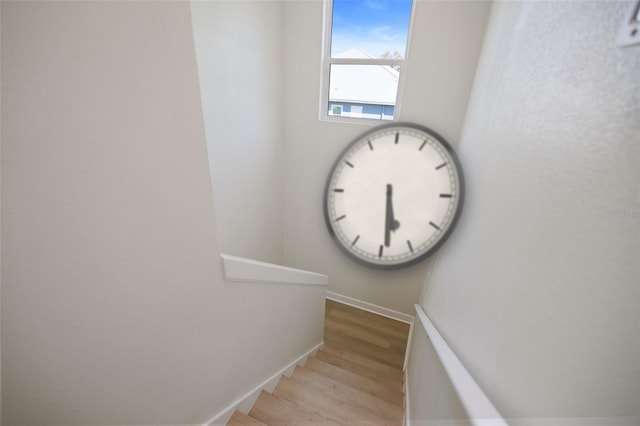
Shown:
**5:29**
